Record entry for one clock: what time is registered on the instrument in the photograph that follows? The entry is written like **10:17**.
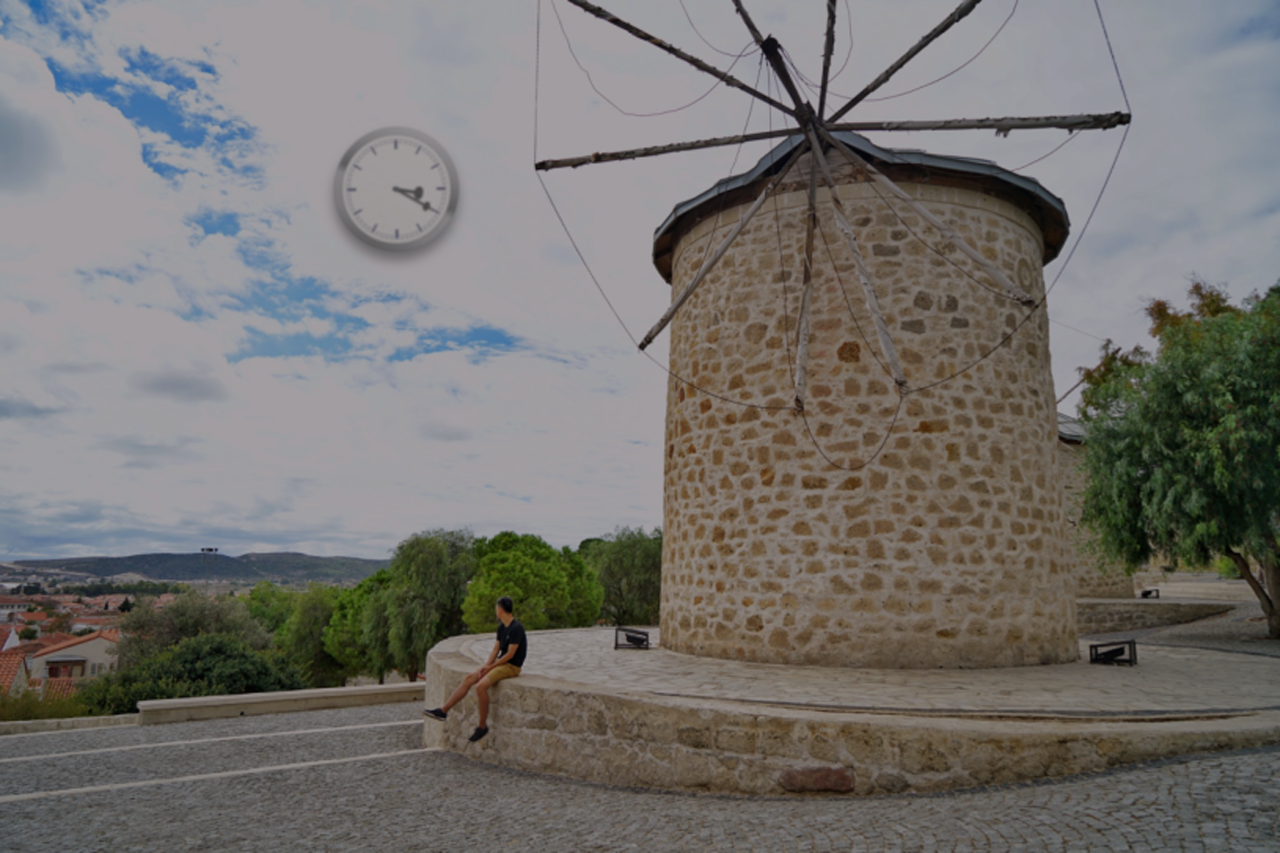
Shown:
**3:20**
